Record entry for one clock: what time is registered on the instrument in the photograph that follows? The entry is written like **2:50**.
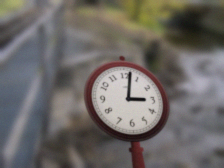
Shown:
**3:02**
